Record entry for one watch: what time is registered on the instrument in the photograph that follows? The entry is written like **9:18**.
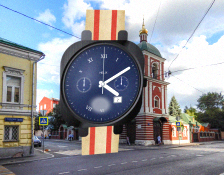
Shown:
**4:10**
